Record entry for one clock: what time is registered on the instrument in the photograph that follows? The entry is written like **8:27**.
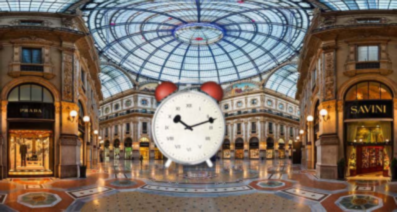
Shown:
**10:12**
